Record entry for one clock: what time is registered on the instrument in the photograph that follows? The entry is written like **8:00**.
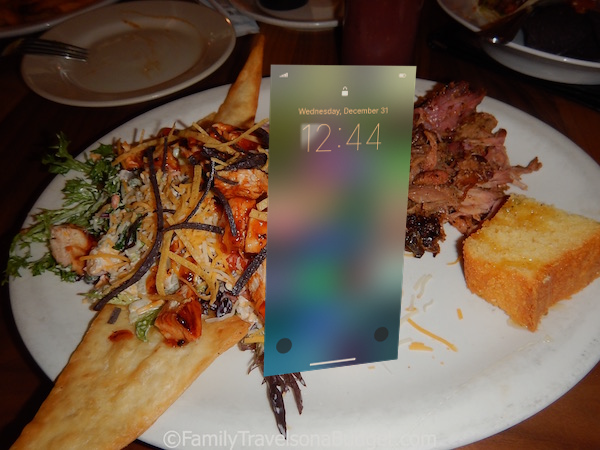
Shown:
**12:44**
